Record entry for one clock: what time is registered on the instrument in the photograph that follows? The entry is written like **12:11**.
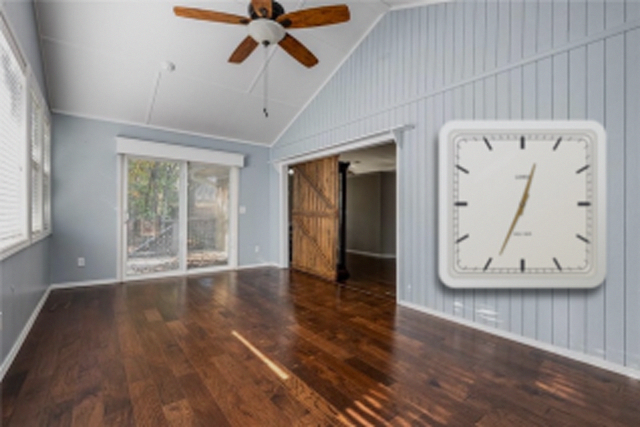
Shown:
**12:34**
